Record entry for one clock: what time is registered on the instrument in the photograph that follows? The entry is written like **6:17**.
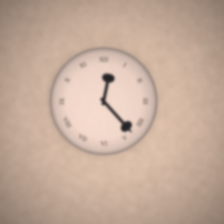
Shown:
**12:23**
